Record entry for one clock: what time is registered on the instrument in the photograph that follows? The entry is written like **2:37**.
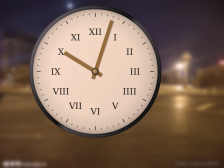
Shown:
**10:03**
